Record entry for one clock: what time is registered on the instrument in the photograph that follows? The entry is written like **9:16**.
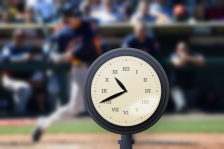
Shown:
**10:41**
